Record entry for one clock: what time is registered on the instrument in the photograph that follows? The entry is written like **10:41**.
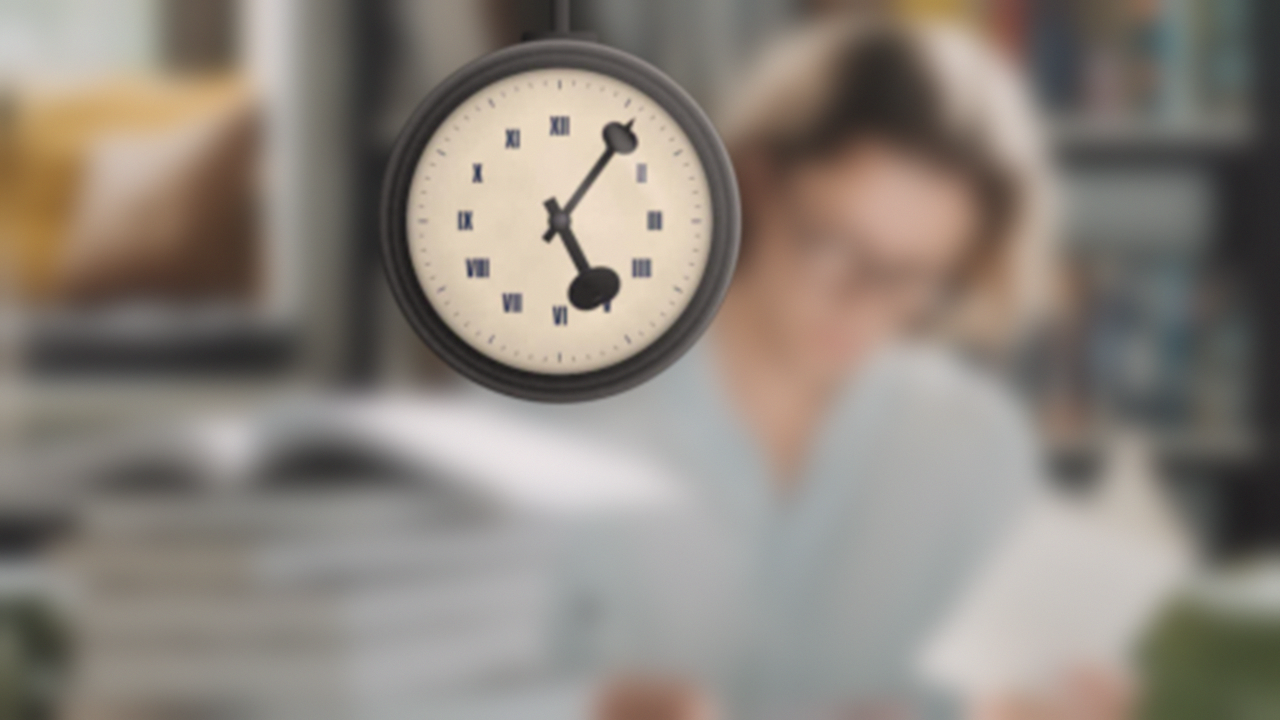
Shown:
**5:06**
